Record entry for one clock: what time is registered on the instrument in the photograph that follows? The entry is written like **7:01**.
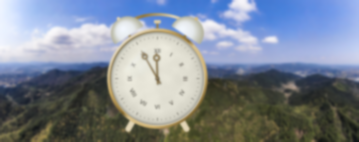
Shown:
**11:55**
